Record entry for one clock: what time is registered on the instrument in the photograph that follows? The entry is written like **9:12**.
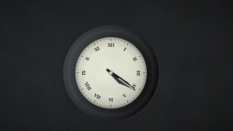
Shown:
**4:21**
